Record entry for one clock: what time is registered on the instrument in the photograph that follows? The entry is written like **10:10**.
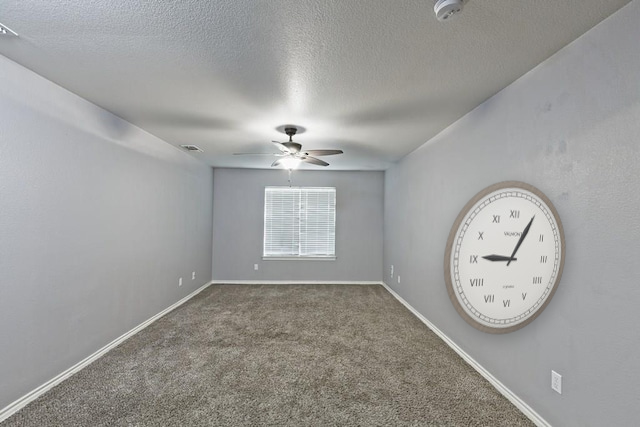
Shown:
**9:05**
